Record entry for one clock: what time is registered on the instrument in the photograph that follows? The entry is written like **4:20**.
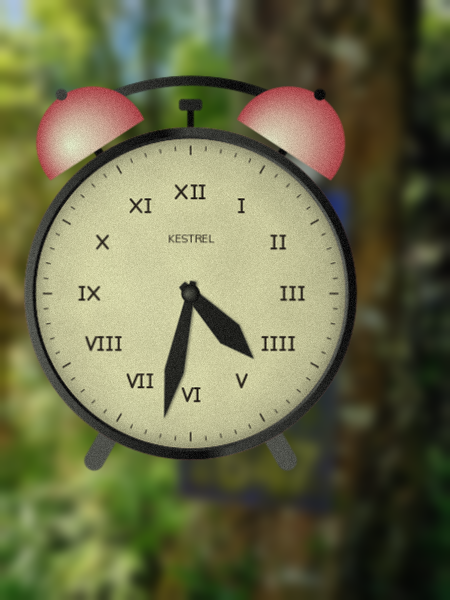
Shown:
**4:32**
